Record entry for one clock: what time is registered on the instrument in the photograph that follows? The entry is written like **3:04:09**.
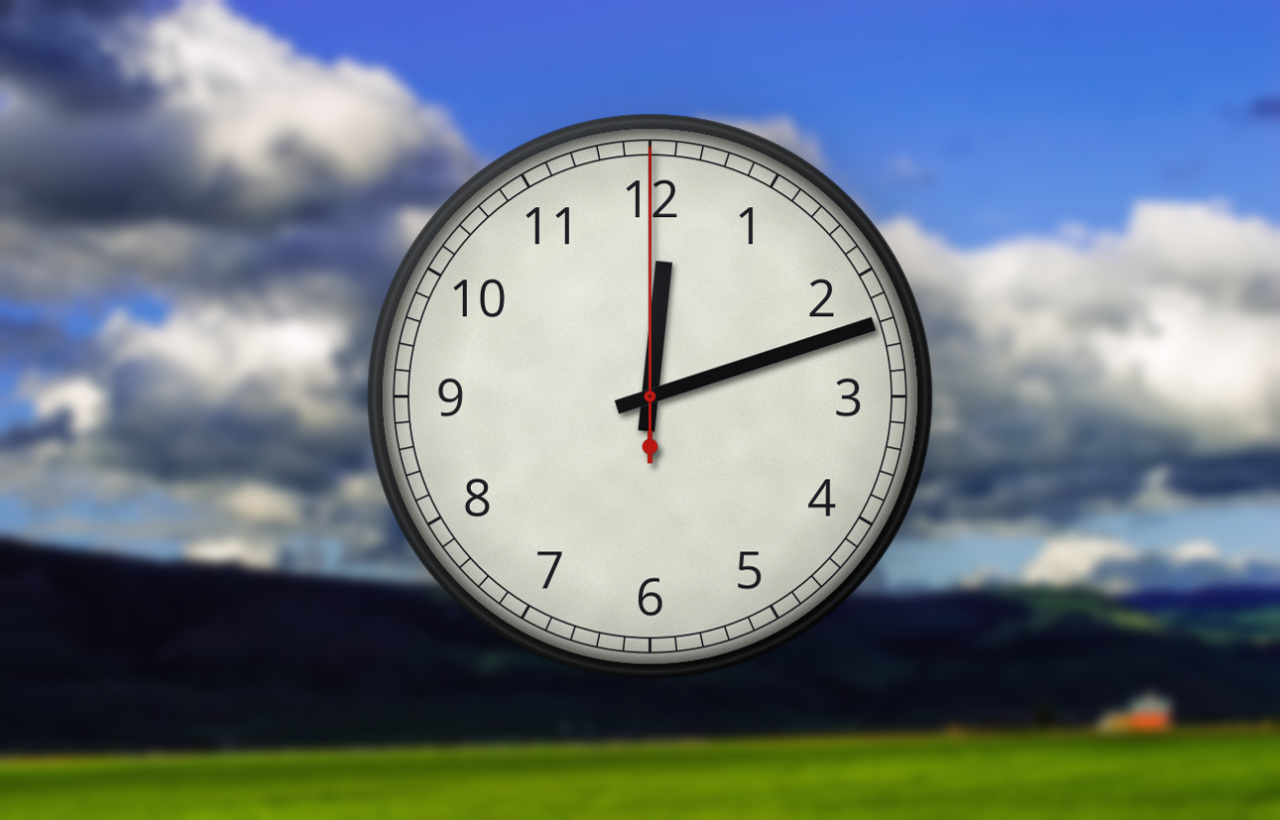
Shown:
**12:12:00**
